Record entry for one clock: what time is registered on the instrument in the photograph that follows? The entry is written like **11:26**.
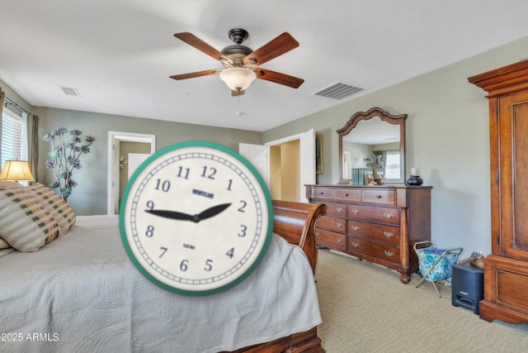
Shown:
**1:44**
